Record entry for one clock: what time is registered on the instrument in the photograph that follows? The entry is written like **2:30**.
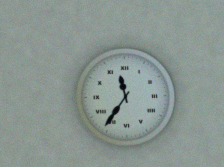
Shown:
**11:36**
